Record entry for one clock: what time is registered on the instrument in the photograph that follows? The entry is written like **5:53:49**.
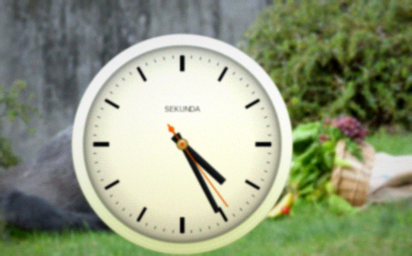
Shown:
**4:25:24**
